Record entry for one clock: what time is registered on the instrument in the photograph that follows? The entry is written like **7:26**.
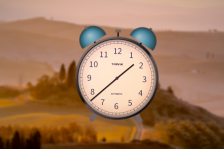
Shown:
**1:38**
